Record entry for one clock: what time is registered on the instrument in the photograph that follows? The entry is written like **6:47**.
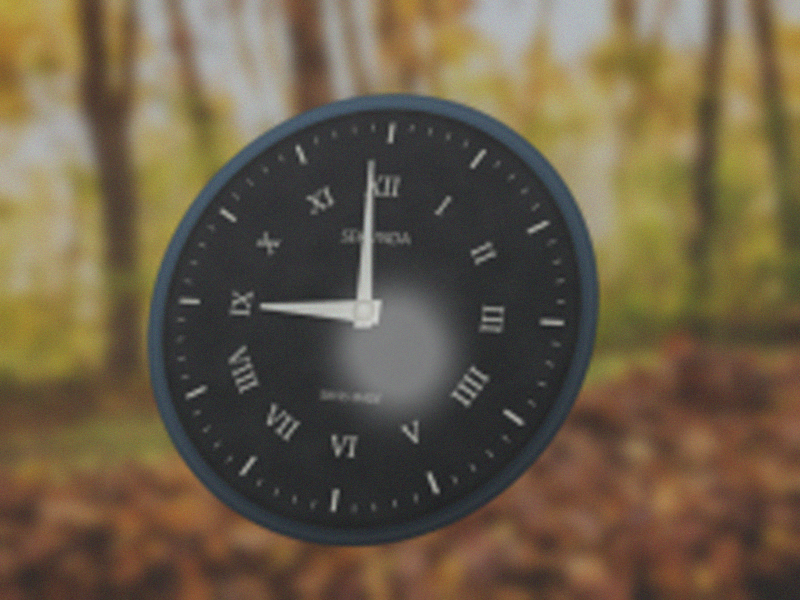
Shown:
**8:59**
